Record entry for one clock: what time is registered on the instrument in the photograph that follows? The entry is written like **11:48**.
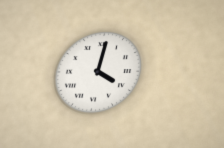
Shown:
**4:01**
